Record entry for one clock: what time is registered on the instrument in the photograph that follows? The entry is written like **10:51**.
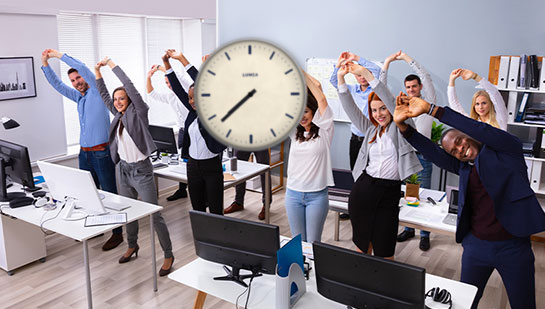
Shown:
**7:38**
